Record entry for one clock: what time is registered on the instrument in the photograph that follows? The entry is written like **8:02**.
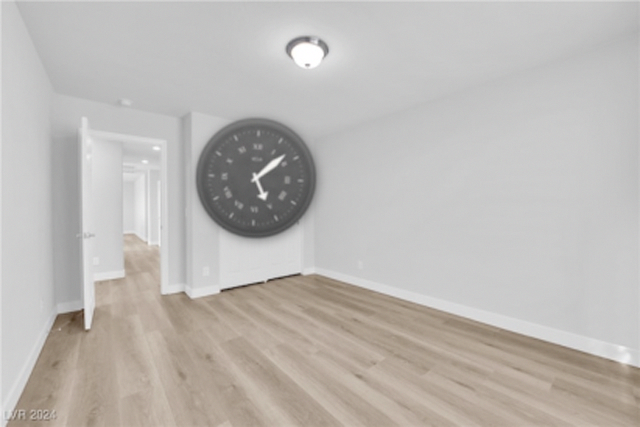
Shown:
**5:08**
